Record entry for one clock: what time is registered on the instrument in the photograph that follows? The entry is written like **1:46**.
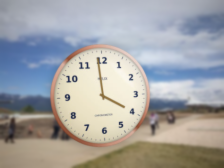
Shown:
**3:59**
